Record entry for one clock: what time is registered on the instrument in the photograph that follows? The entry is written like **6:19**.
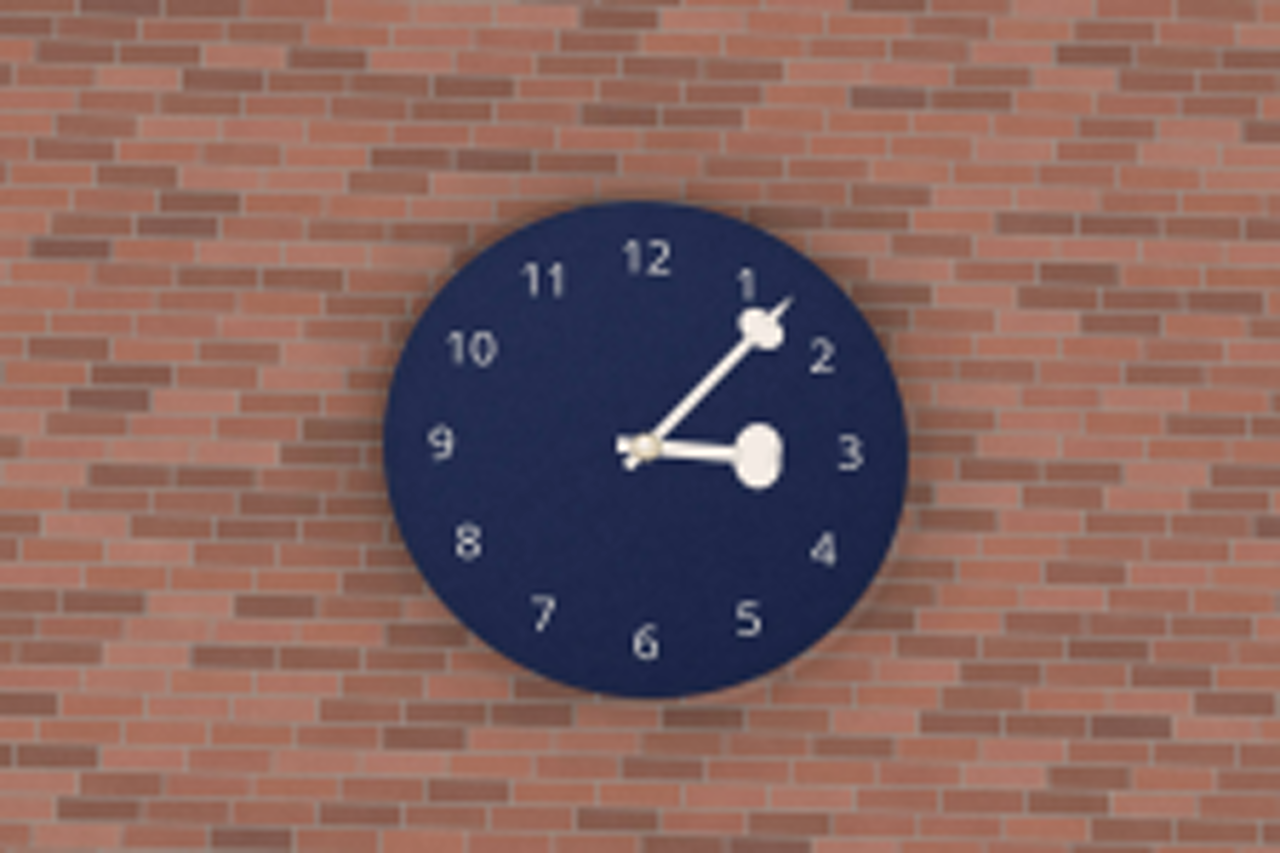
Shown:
**3:07**
